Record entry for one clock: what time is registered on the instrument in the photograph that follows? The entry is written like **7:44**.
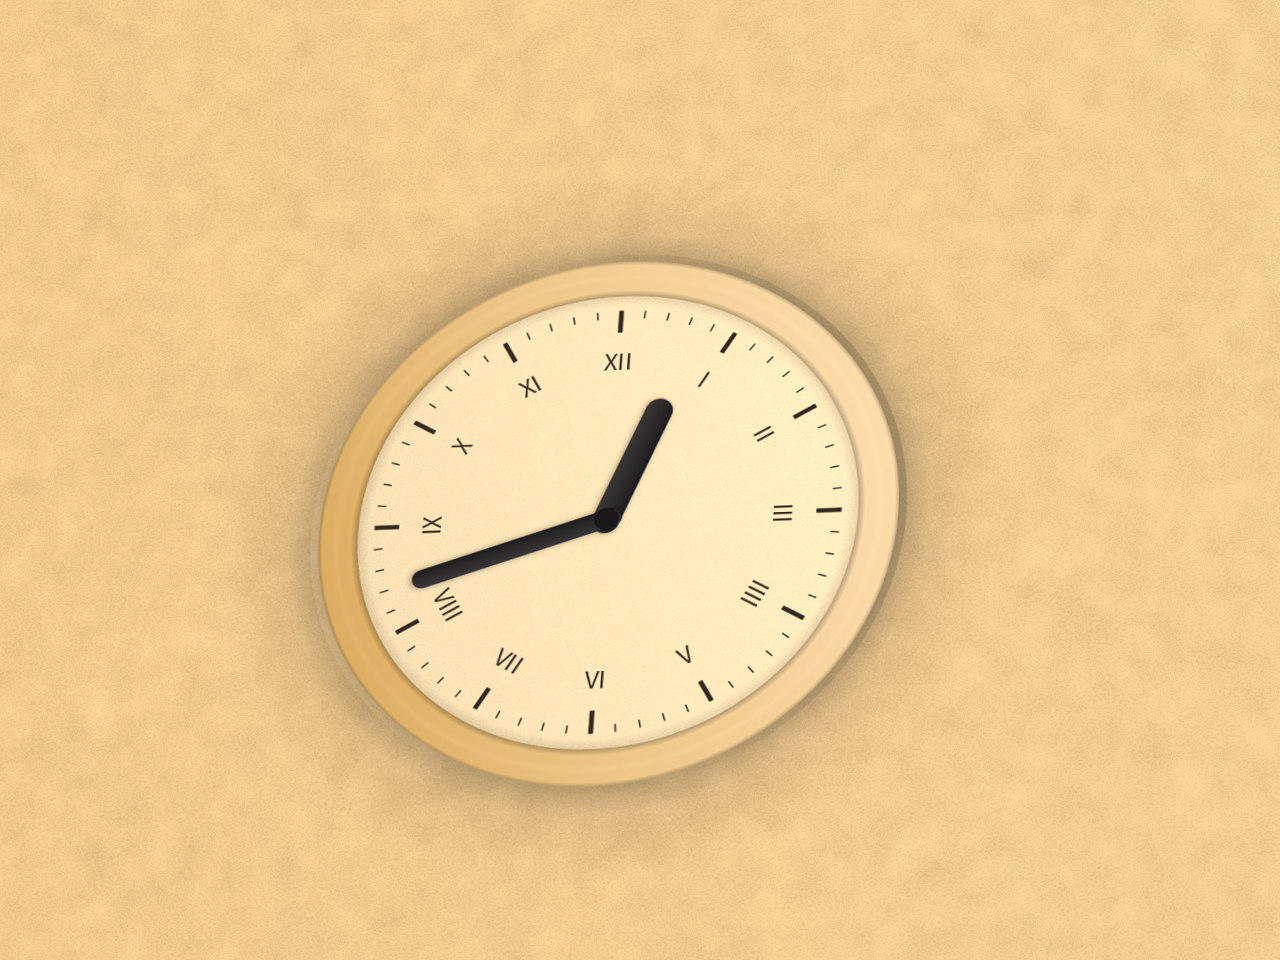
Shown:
**12:42**
